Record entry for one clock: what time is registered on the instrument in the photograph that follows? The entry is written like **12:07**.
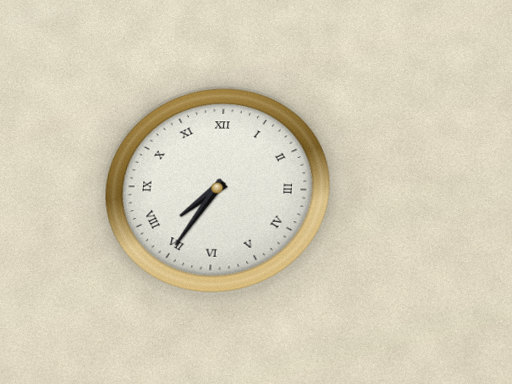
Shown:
**7:35**
